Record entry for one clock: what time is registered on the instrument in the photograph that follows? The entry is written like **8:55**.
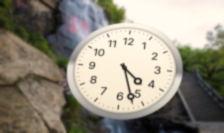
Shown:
**4:27**
